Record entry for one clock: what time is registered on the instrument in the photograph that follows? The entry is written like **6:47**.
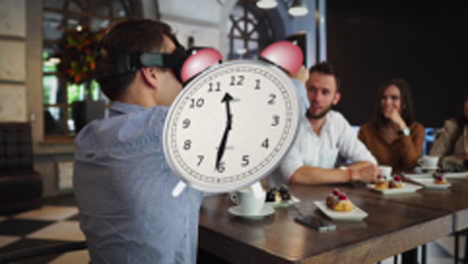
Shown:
**11:31**
